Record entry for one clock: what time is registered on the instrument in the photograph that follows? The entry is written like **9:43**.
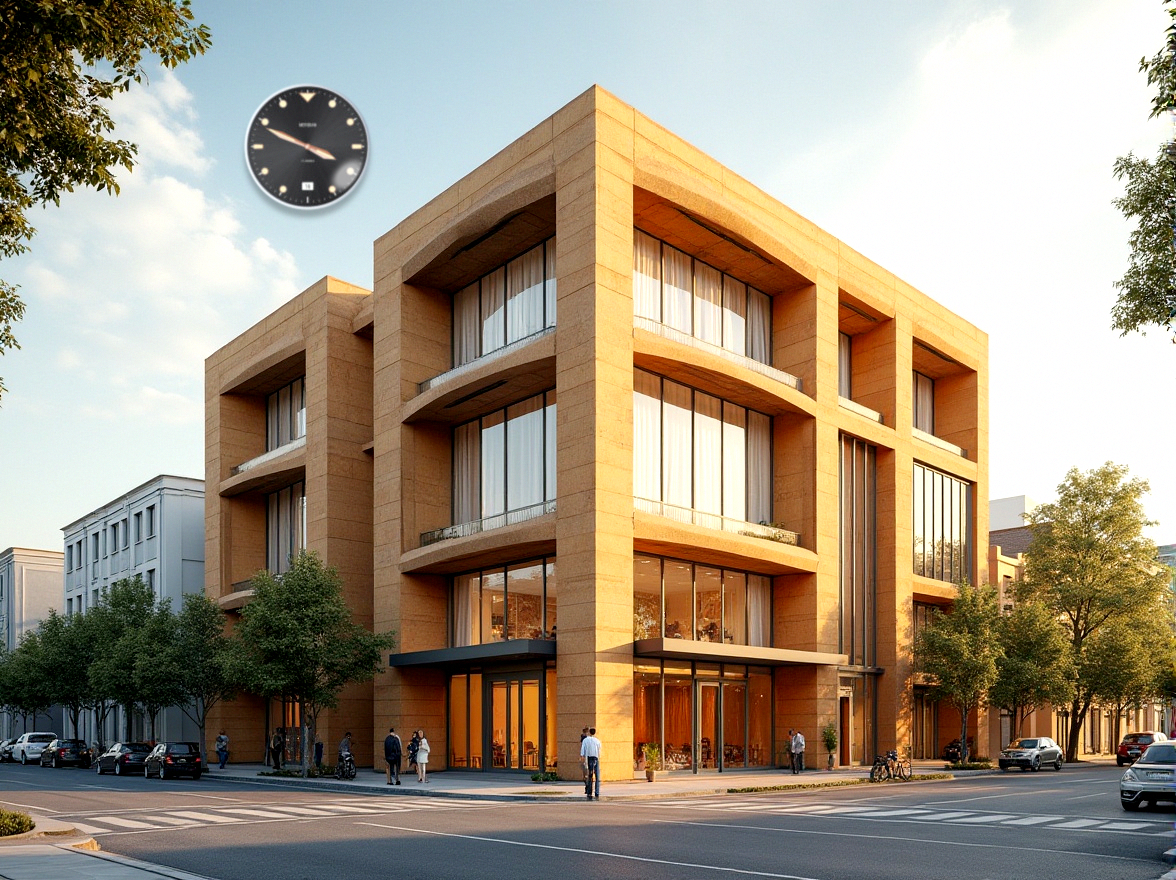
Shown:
**3:49**
